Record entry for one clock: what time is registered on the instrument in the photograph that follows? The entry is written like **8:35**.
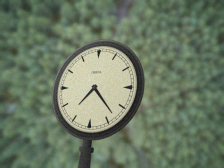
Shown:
**7:23**
